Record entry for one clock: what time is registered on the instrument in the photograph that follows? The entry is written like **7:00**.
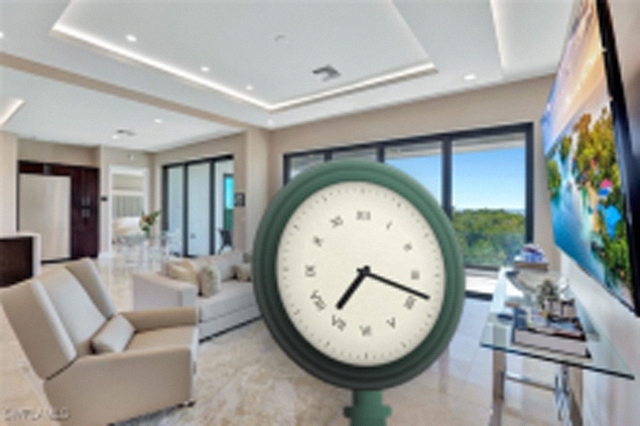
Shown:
**7:18**
